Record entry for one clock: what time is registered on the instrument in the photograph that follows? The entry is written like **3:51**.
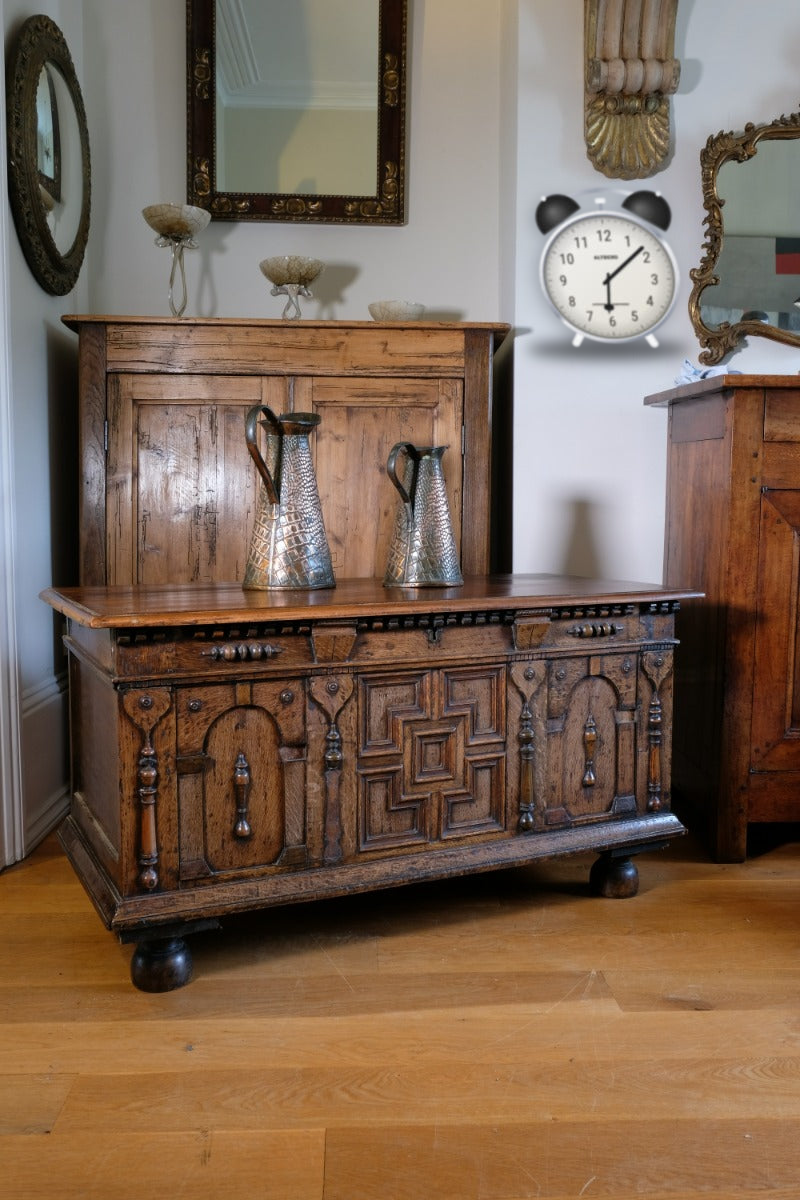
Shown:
**6:08**
